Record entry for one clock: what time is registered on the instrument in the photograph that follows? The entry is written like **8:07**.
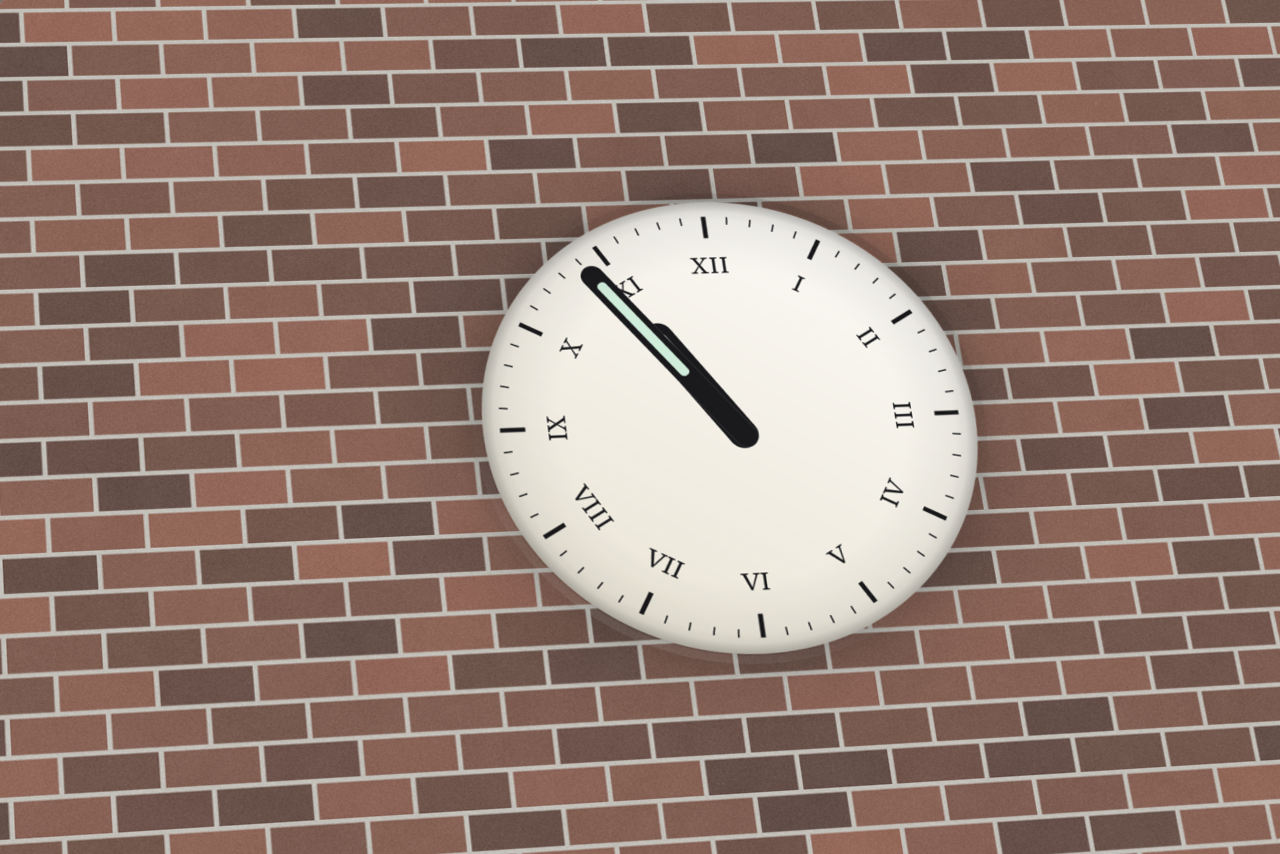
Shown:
**10:54**
